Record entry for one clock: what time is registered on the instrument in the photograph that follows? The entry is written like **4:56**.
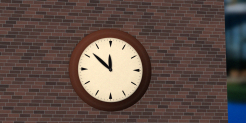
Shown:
**11:52**
